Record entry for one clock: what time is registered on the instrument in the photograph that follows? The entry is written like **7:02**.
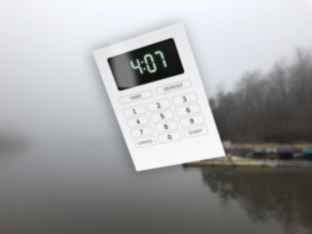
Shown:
**4:07**
